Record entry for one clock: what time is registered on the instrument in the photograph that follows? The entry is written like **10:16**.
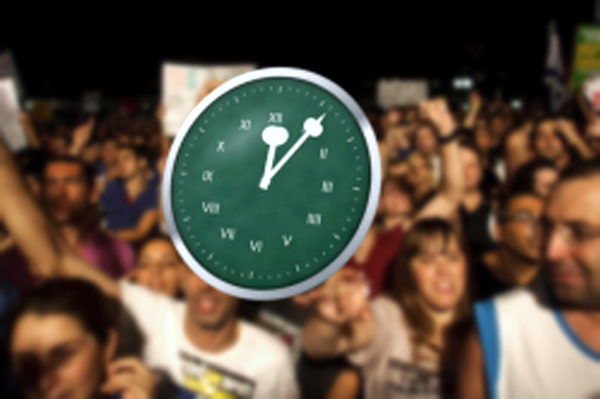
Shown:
**12:06**
